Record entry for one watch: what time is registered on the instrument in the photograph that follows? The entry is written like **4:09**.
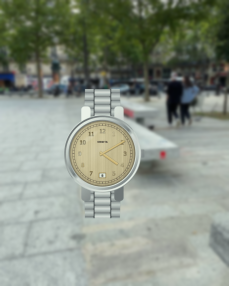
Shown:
**4:10**
